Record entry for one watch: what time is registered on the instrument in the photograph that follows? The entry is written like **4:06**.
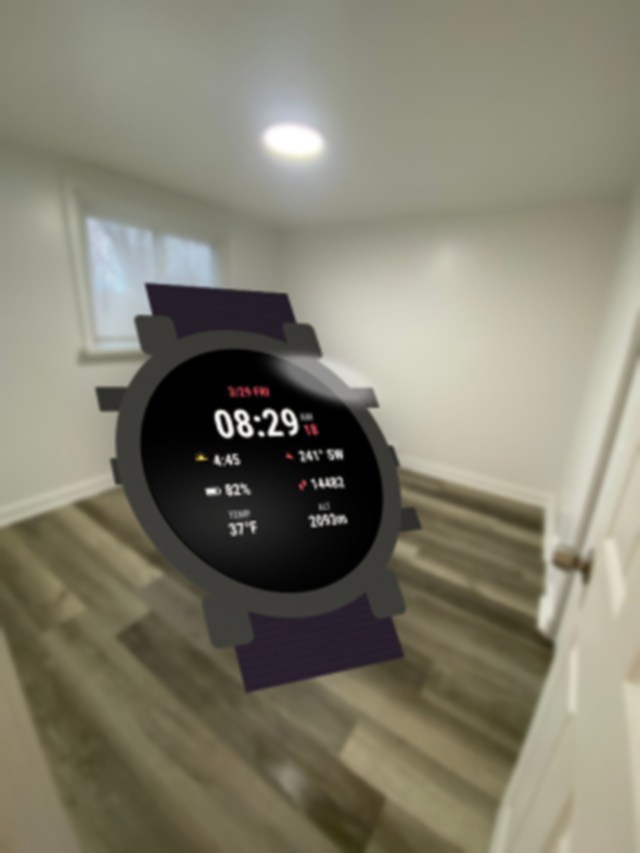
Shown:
**8:29**
